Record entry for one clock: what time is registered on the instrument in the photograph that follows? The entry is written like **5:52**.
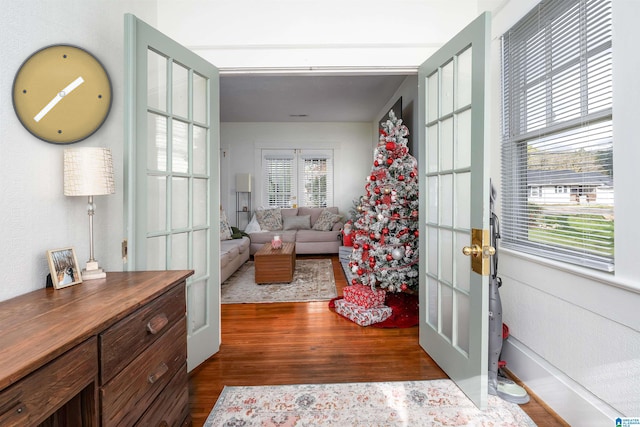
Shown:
**1:37**
